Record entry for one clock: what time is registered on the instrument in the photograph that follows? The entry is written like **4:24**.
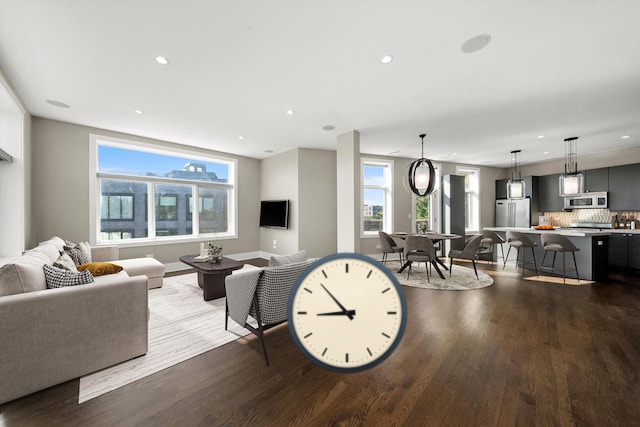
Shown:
**8:53**
